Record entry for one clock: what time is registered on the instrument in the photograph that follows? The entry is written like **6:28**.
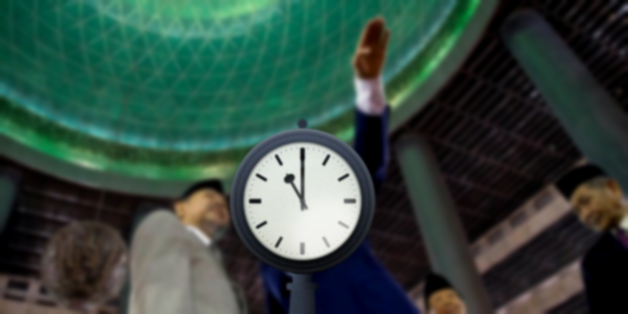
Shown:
**11:00**
